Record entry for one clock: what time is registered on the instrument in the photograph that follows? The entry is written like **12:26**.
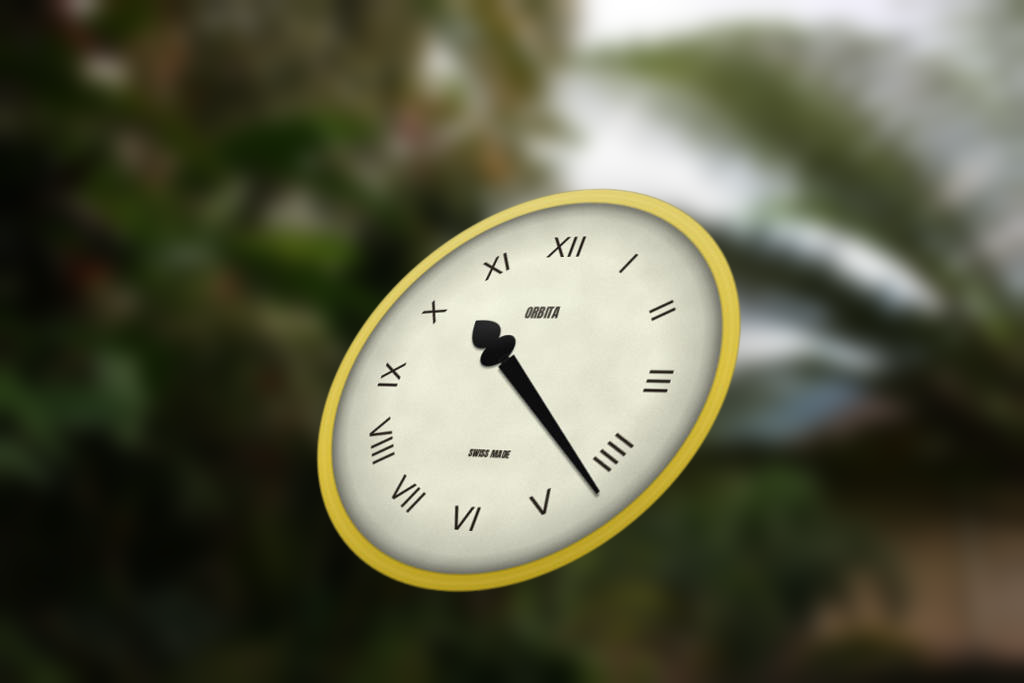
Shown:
**10:22**
